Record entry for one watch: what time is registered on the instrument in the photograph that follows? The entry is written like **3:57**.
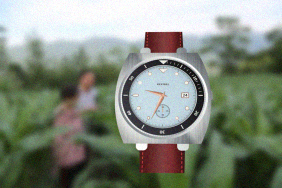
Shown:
**9:34**
